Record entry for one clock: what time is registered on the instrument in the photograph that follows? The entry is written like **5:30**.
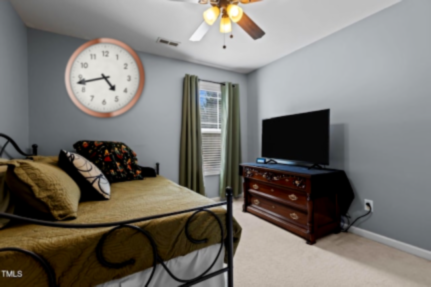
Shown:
**4:43**
